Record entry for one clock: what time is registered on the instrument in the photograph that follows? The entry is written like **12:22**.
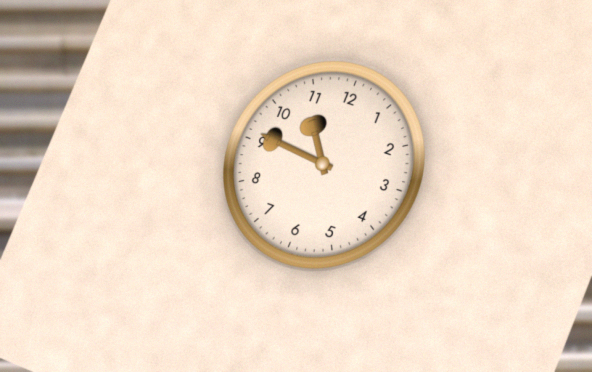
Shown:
**10:46**
